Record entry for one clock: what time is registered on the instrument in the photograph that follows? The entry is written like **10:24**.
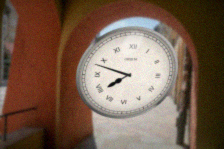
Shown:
**7:48**
